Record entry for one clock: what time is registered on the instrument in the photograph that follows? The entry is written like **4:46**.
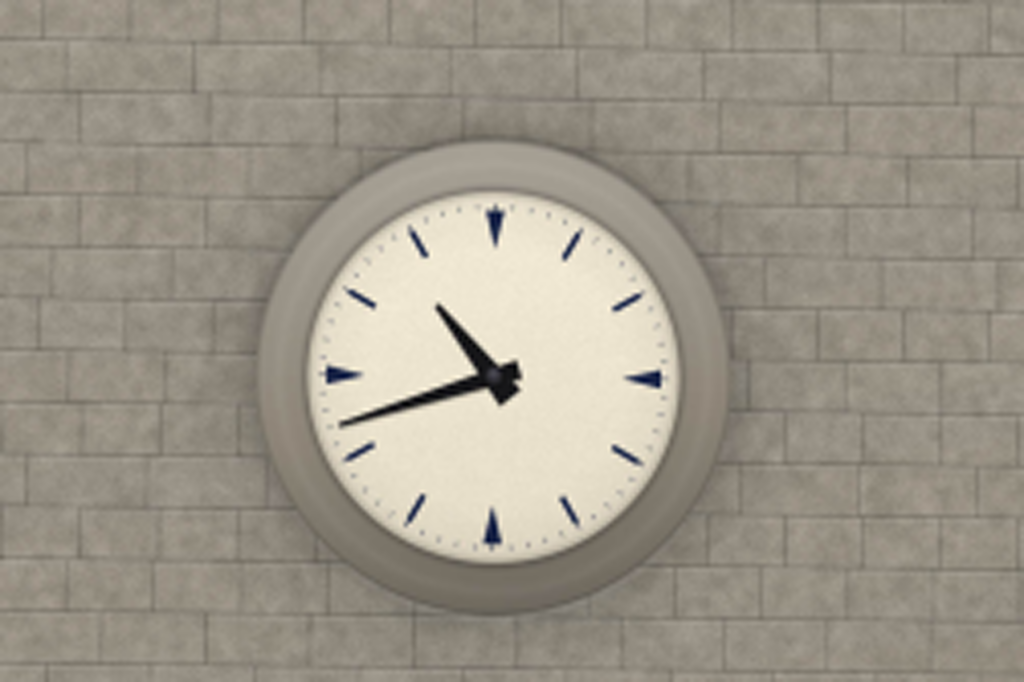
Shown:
**10:42**
